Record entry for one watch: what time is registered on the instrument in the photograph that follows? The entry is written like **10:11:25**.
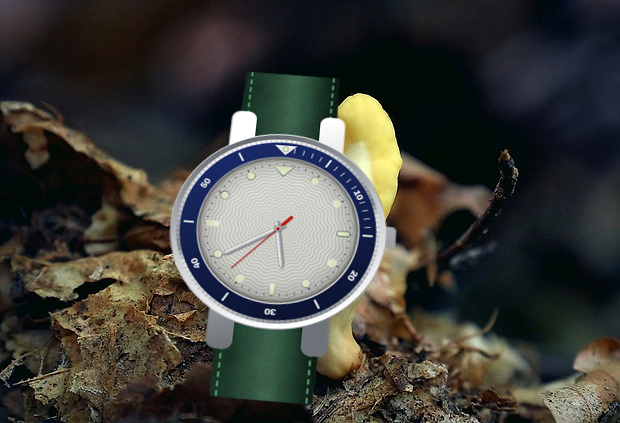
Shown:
**5:39:37**
